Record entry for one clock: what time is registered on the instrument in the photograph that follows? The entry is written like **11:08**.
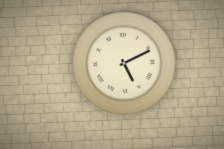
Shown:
**5:11**
